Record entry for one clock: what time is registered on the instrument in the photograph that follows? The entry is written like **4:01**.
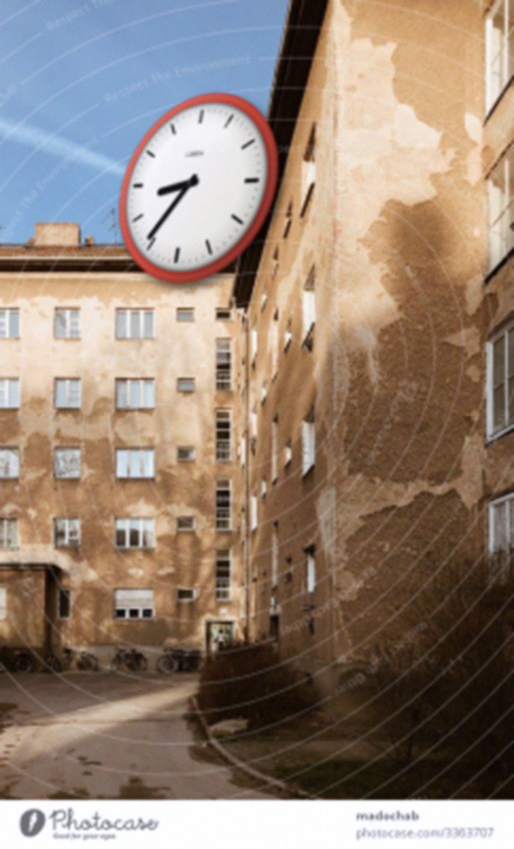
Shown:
**8:36**
